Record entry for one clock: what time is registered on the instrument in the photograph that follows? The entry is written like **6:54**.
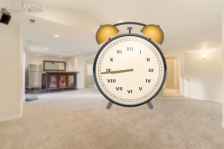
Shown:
**8:44**
